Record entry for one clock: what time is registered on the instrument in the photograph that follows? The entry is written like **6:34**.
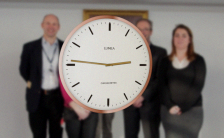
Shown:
**2:46**
